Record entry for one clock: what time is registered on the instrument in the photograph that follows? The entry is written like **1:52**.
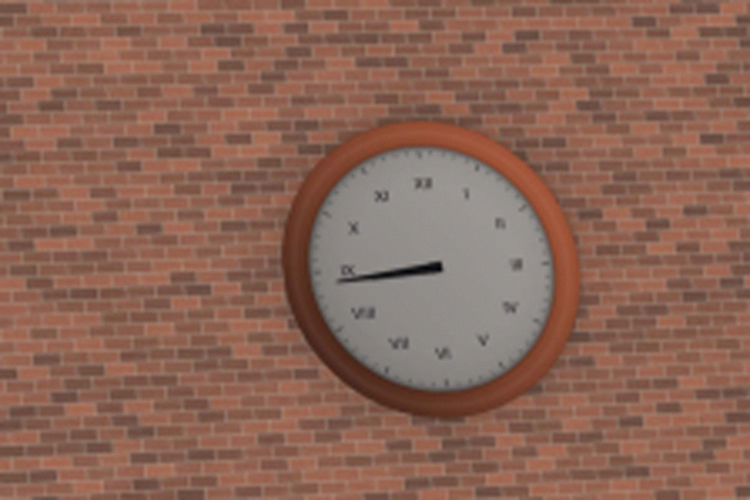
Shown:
**8:44**
